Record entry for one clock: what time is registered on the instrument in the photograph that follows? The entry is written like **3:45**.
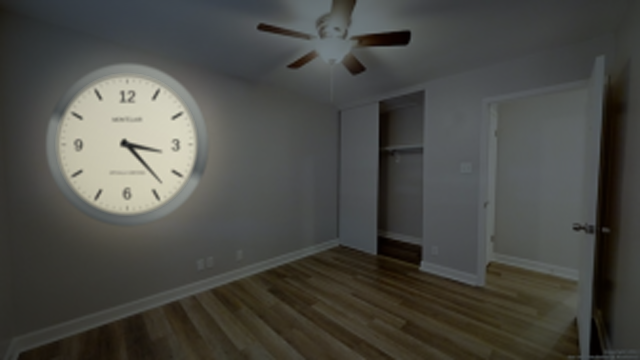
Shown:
**3:23**
